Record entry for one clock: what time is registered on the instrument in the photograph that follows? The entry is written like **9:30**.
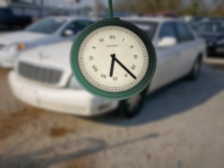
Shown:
**6:23**
